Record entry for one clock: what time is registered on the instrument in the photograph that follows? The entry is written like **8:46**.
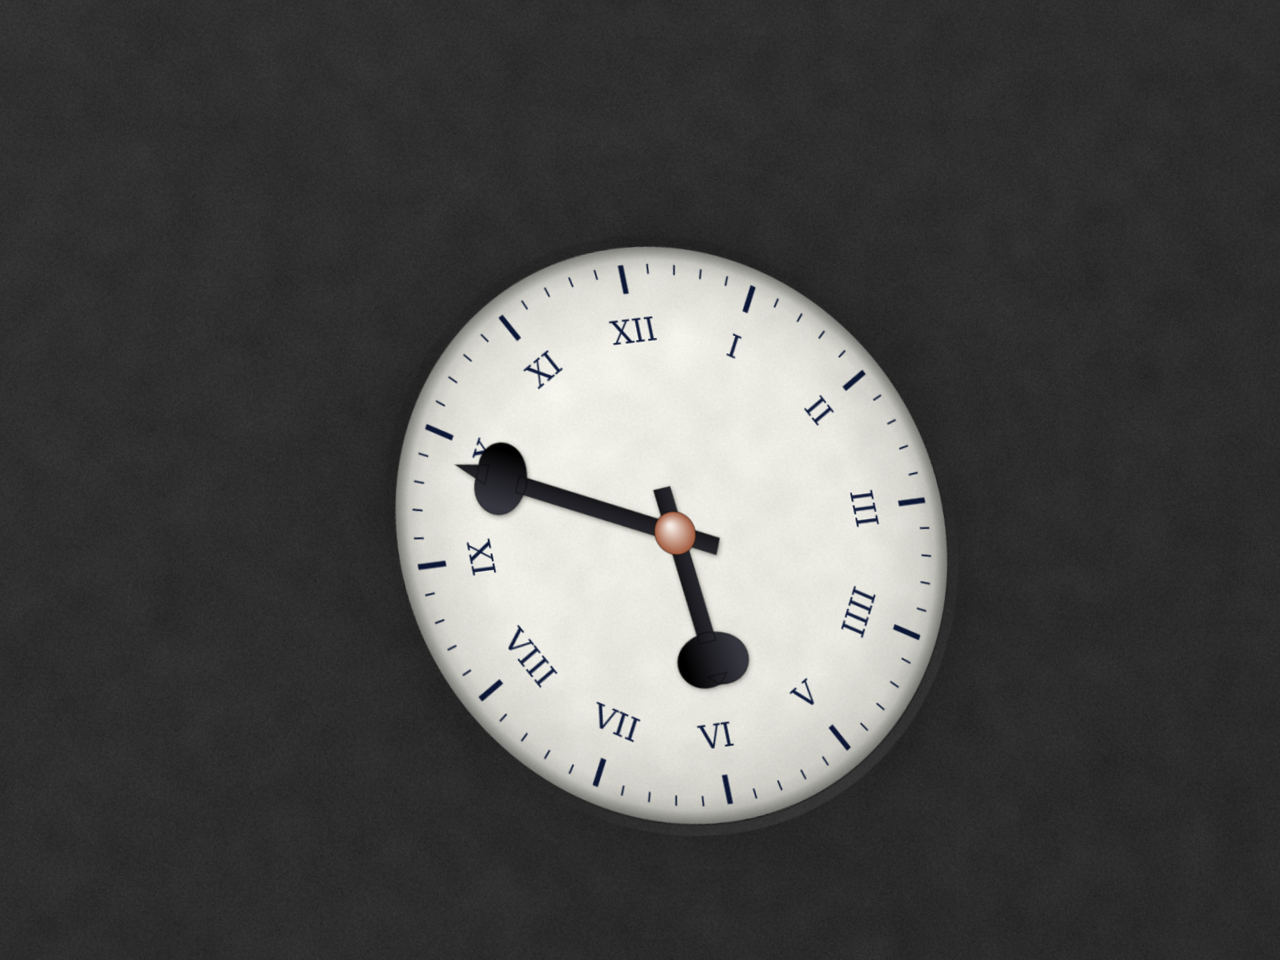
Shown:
**5:49**
